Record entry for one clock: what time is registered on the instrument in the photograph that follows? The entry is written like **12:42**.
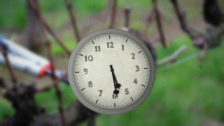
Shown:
**5:29**
